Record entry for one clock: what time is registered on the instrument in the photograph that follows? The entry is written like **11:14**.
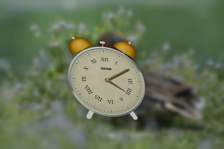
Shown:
**4:10**
